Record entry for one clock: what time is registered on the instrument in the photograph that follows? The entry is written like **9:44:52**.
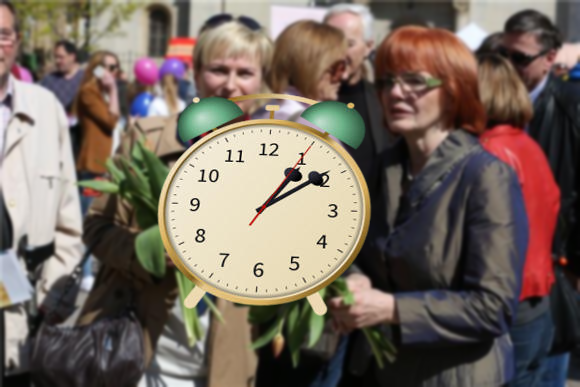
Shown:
**1:09:05**
